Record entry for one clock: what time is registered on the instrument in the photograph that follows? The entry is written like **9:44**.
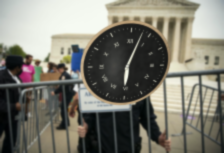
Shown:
**6:03**
